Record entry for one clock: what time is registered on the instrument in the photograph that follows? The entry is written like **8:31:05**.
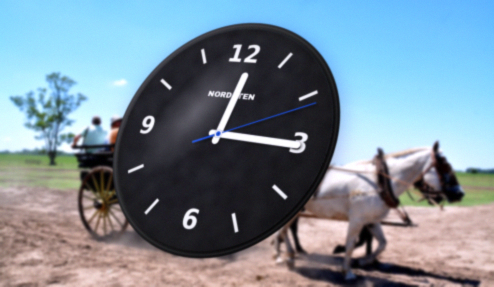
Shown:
**12:15:11**
